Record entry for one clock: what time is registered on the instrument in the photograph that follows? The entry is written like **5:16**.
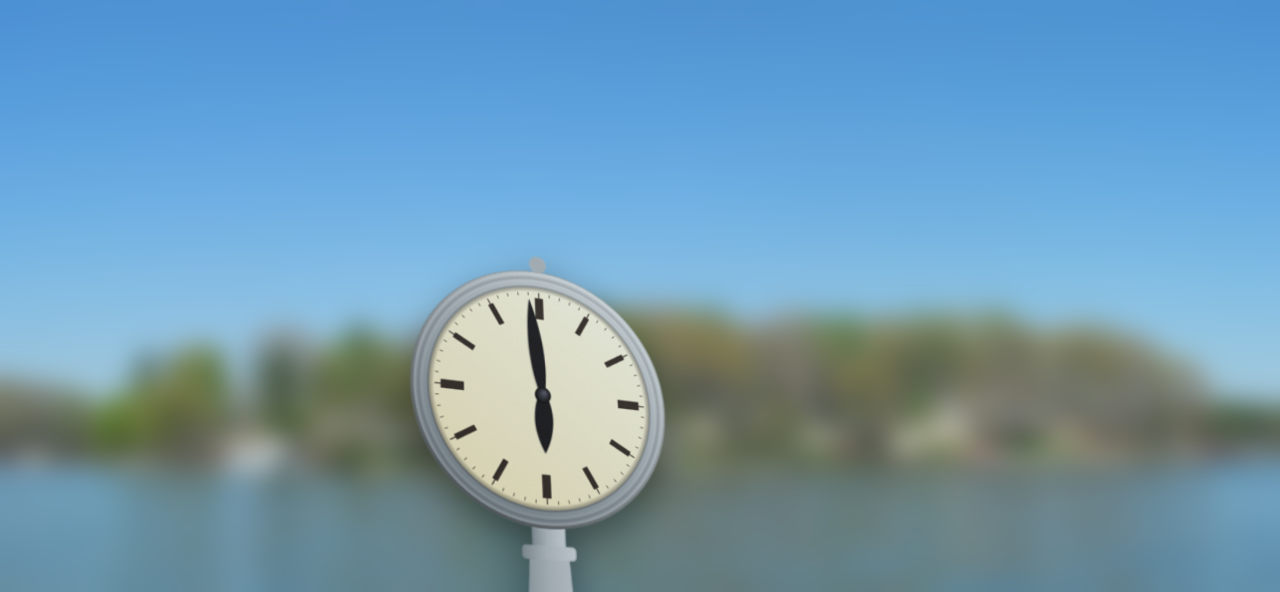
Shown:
**5:59**
